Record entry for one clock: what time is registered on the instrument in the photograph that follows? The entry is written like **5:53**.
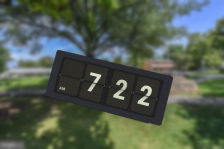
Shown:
**7:22**
